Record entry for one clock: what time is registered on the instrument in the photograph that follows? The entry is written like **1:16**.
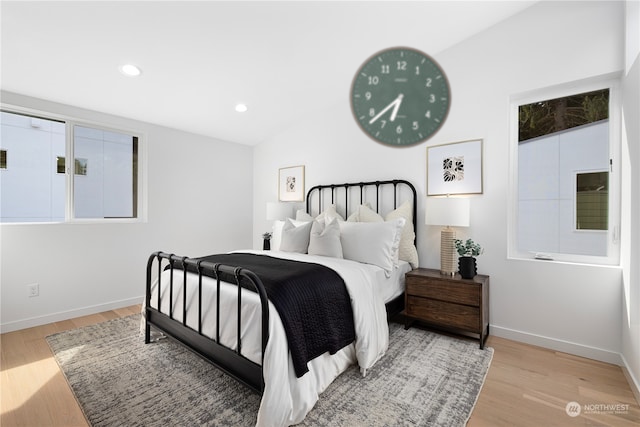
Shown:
**6:38**
